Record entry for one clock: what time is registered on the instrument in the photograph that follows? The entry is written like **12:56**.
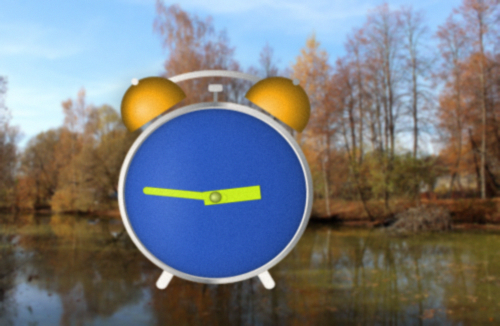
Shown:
**2:46**
